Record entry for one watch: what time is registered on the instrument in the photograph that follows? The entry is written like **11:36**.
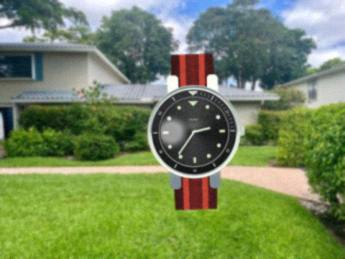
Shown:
**2:36**
